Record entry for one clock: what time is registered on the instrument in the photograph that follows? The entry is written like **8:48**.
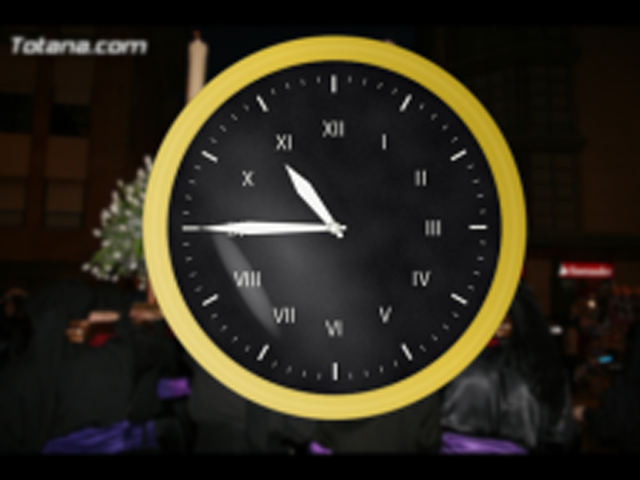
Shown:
**10:45**
